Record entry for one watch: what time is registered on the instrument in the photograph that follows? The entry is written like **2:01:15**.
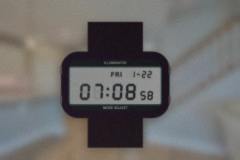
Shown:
**7:08:58**
